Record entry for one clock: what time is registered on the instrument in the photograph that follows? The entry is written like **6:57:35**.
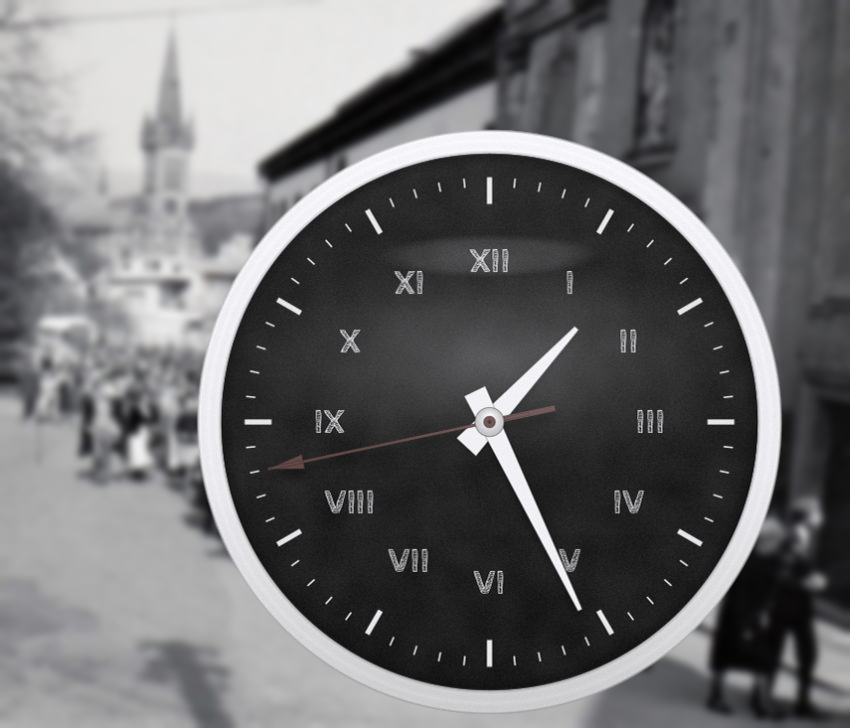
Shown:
**1:25:43**
